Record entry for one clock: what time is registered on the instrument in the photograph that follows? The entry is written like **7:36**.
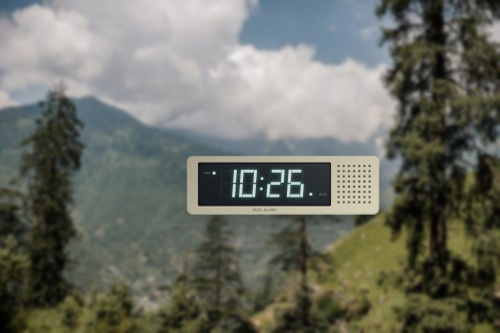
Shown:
**10:26**
